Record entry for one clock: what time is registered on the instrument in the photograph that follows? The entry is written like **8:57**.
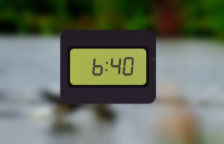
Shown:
**6:40**
